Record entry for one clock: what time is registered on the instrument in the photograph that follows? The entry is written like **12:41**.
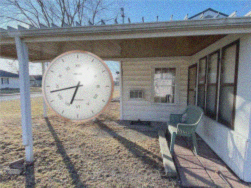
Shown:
**6:43**
